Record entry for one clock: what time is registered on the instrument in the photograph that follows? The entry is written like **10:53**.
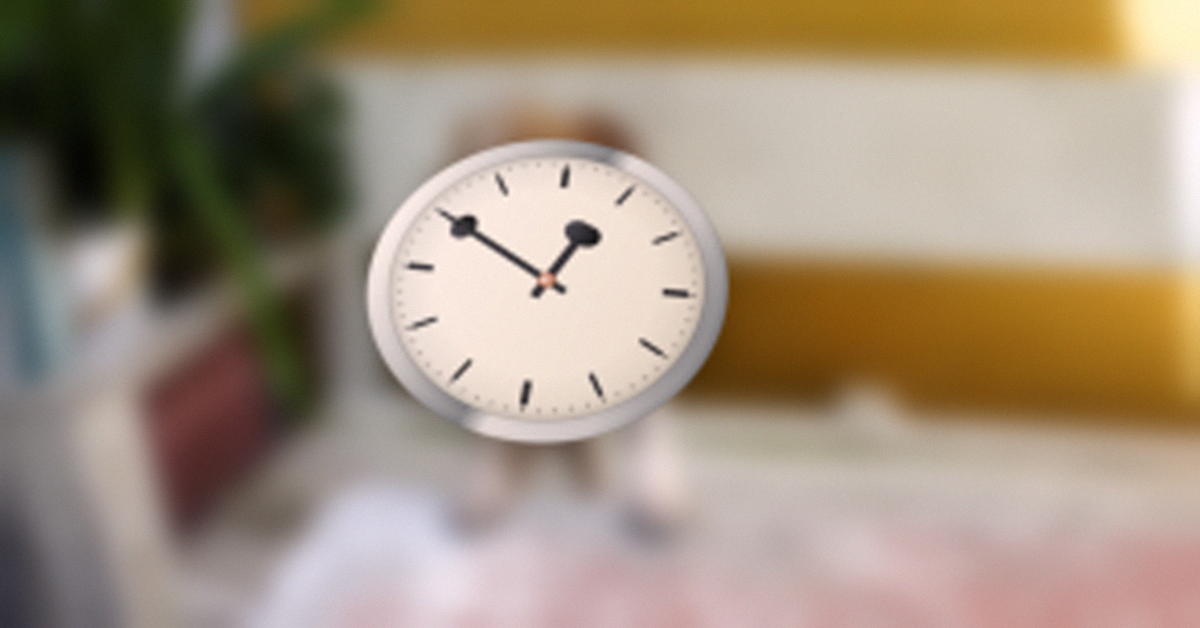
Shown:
**12:50**
